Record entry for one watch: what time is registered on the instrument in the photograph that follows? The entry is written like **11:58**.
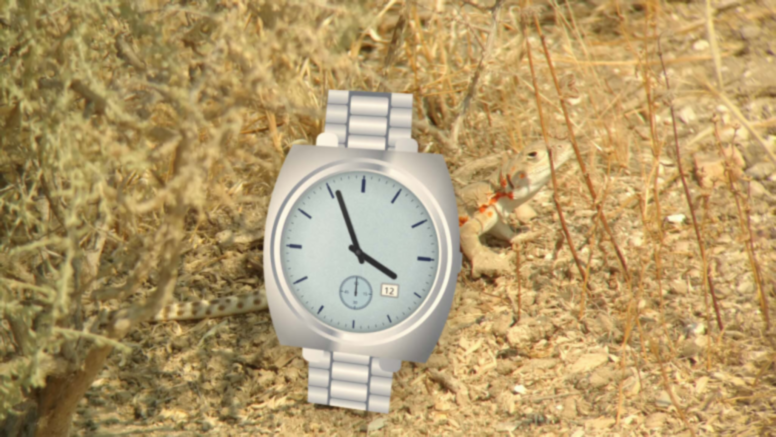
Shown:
**3:56**
